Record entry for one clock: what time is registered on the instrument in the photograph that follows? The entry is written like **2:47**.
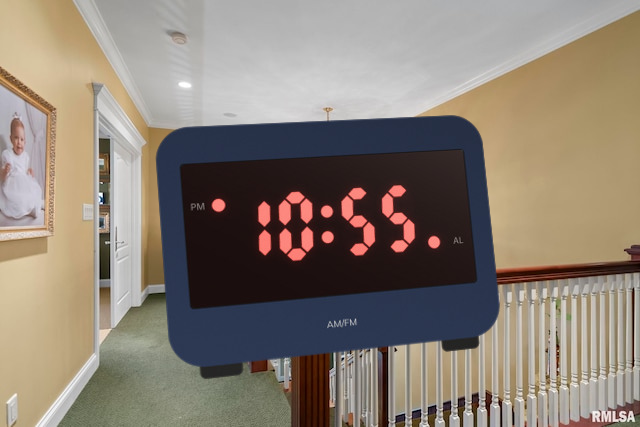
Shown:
**10:55**
